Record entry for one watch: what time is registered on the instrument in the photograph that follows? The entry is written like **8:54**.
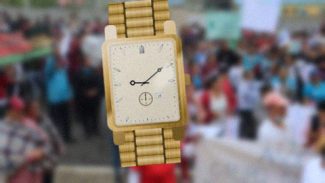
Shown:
**9:09**
